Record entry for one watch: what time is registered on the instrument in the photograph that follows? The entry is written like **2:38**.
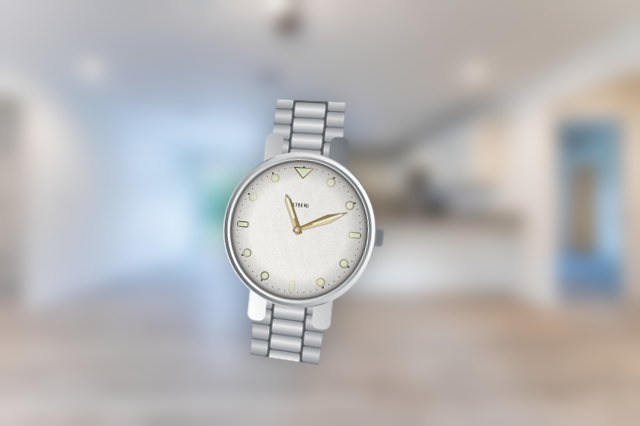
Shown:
**11:11**
